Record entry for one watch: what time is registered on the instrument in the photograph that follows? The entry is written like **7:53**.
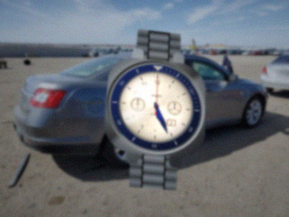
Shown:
**5:26**
